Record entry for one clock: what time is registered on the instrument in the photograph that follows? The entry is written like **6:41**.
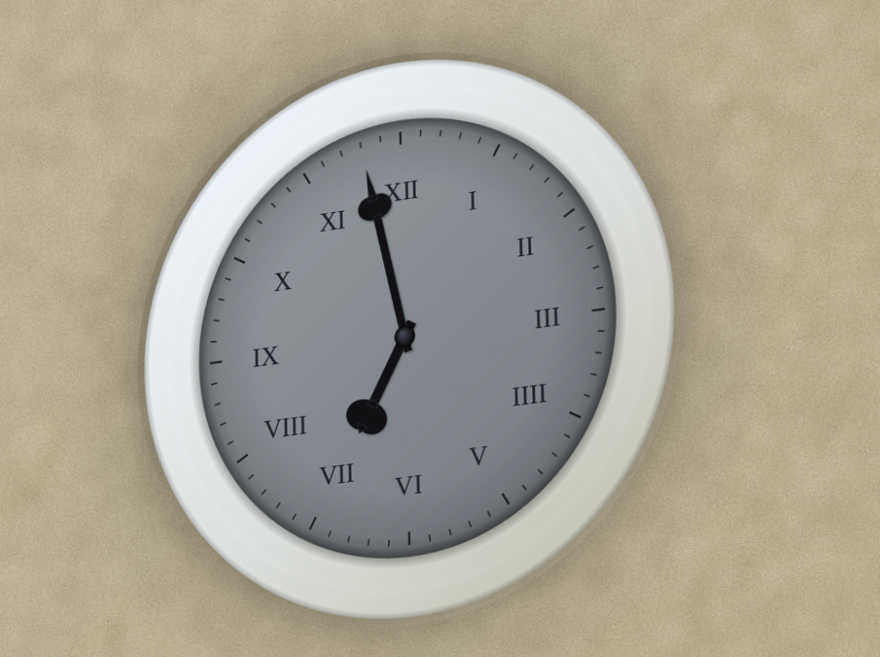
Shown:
**6:58**
